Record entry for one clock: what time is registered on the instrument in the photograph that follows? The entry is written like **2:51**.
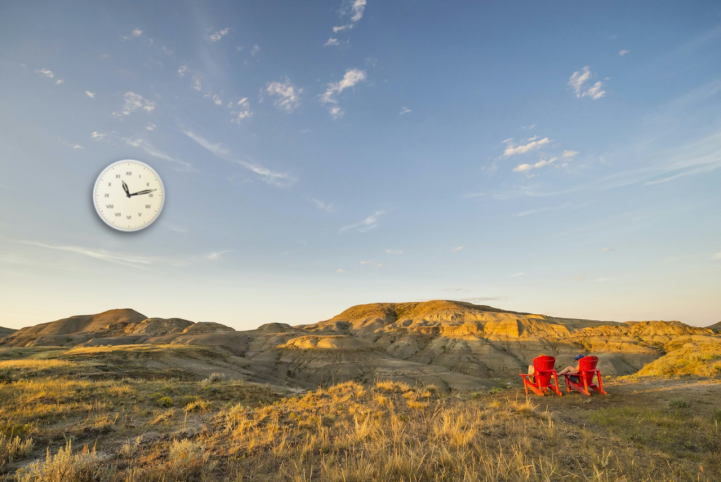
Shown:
**11:13**
